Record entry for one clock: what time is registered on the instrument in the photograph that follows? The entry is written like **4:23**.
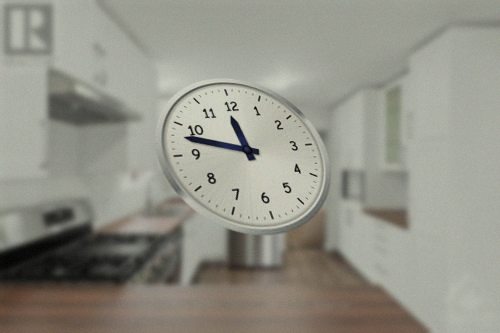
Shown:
**11:48**
